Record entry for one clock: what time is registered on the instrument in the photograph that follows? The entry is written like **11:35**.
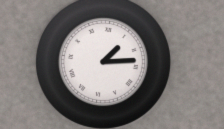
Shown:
**1:13**
